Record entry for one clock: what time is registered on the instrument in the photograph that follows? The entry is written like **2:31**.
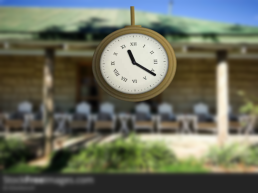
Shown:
**11:21**
